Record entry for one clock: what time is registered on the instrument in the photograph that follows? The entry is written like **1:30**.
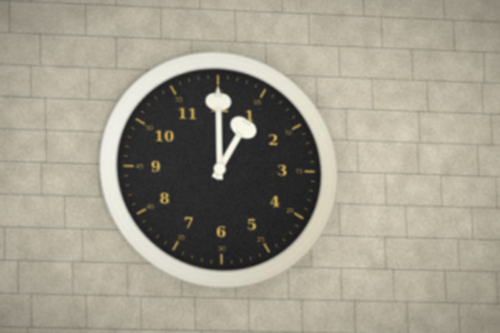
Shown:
**1:00**
